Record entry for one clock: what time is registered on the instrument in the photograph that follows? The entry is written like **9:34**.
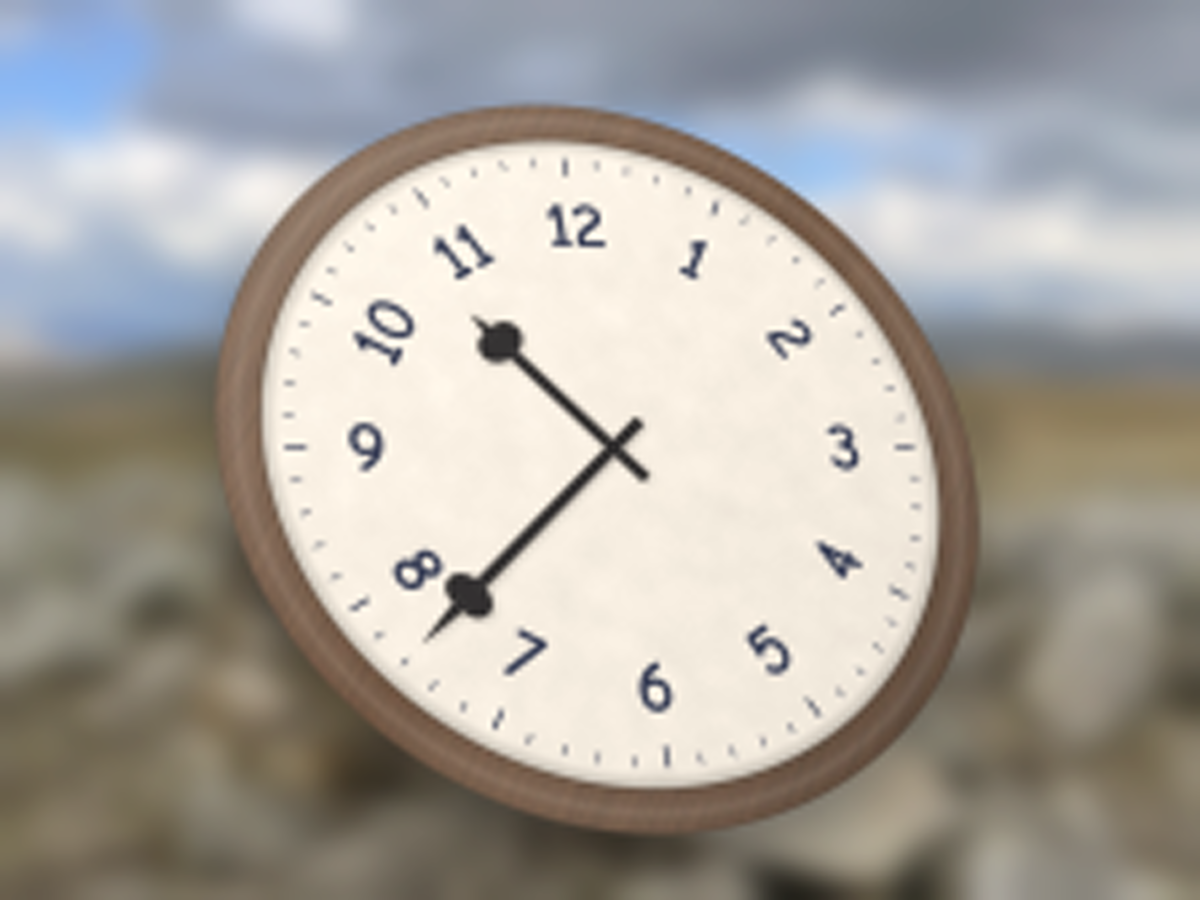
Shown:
**10:38**
